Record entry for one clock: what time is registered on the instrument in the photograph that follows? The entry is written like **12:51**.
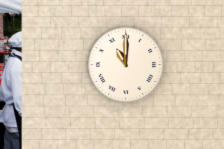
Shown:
**11:00**
